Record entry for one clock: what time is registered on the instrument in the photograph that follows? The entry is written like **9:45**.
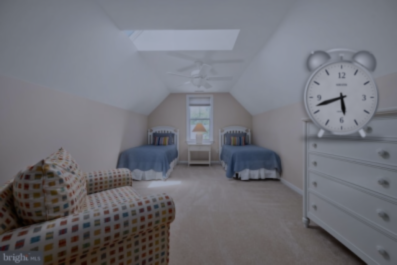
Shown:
**5:42**
